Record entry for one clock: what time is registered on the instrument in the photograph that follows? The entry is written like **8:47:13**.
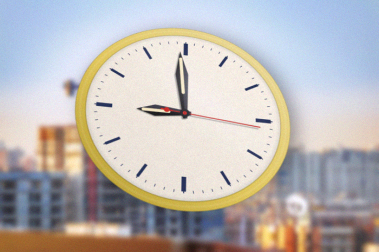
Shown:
**8:59:16**
